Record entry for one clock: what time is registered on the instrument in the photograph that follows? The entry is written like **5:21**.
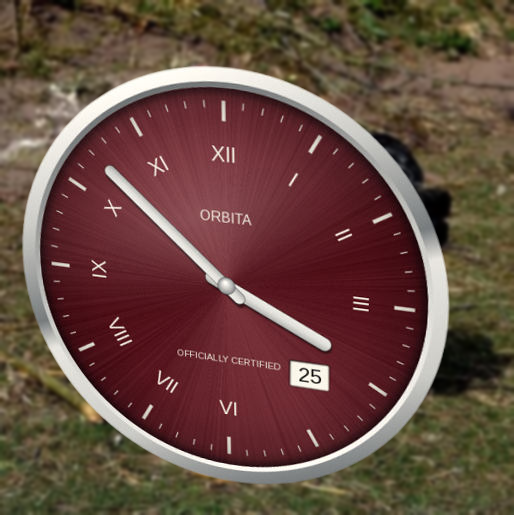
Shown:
**3:52**
